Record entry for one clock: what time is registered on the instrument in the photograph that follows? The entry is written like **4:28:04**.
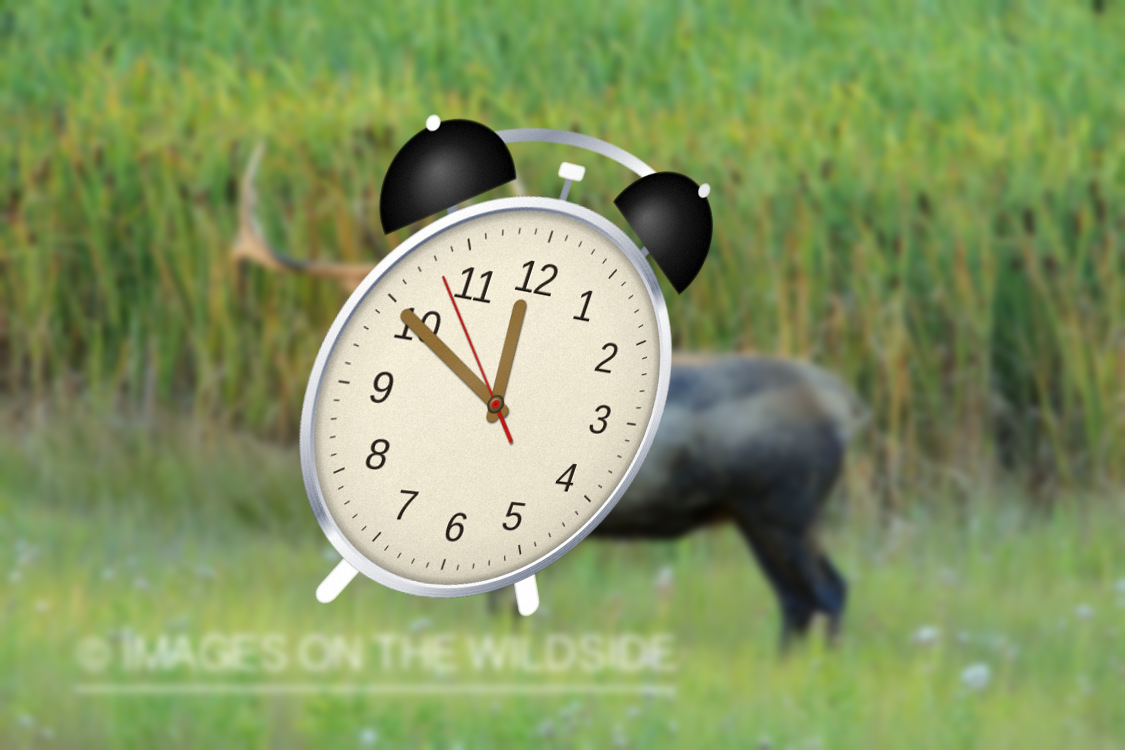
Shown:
**11:49:53**
